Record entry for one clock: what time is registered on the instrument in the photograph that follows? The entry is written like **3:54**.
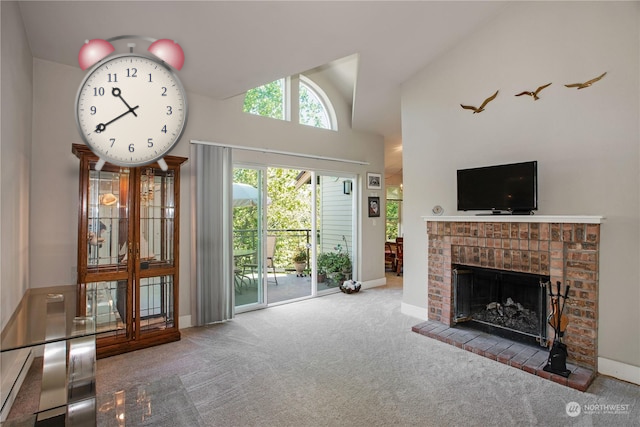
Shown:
**10:40**
